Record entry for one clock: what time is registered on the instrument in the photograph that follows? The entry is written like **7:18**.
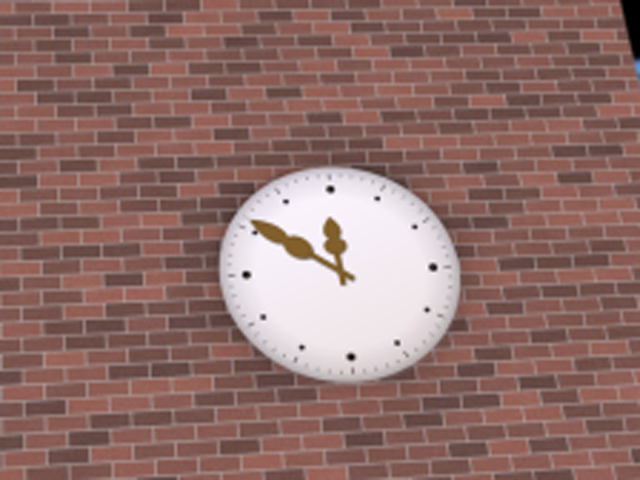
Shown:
**11:51**
